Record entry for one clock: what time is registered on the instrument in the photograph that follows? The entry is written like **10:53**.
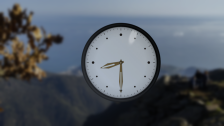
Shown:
**8:30**
